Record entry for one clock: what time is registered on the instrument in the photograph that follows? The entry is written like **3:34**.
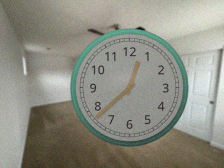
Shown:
**12:38**
